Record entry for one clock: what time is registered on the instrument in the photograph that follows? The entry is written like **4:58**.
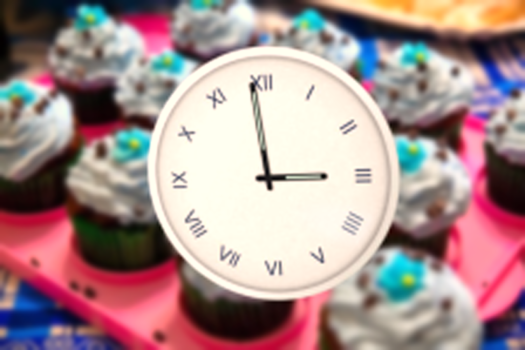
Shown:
**2:59**
